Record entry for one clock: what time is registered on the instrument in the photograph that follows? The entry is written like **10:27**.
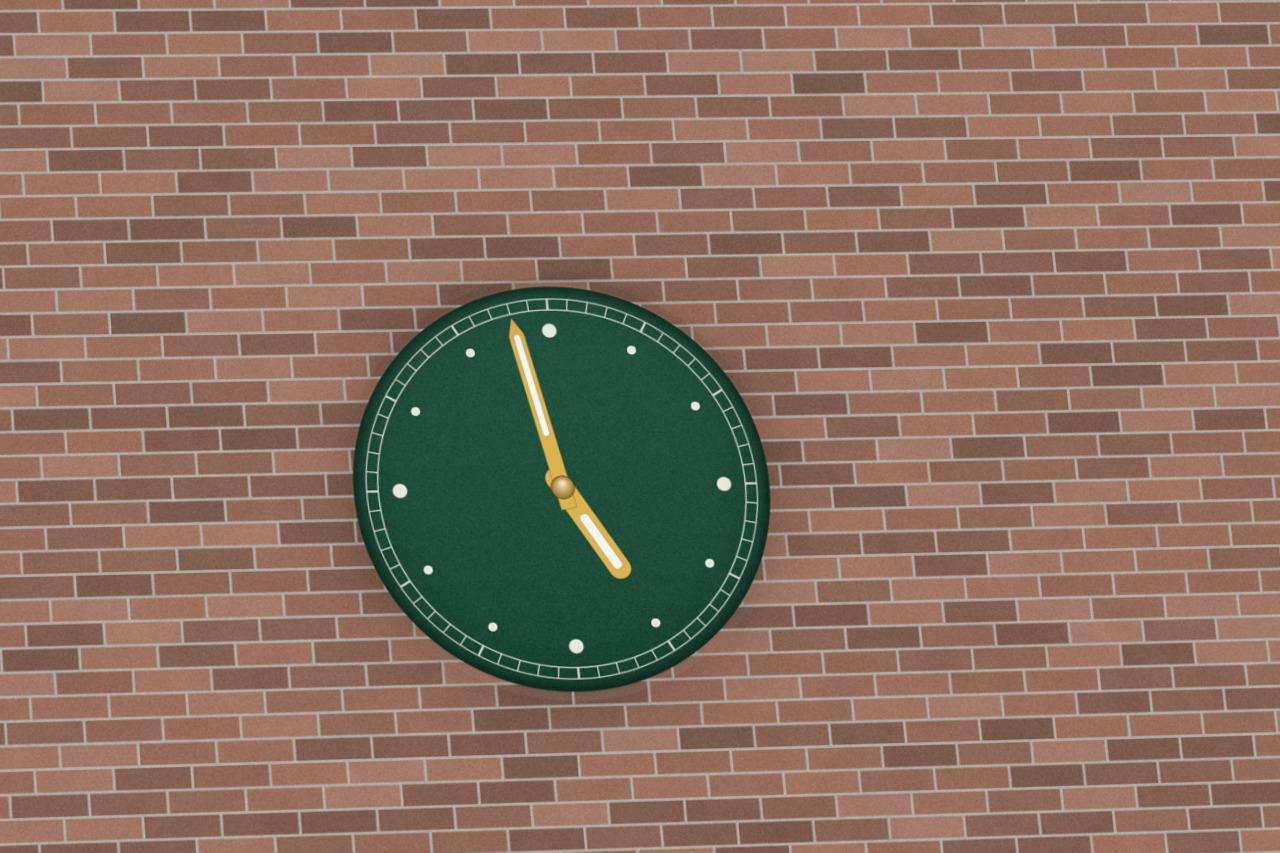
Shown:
**4:58**
